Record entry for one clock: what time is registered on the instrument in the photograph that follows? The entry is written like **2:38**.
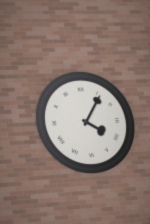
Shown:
**4:06**
